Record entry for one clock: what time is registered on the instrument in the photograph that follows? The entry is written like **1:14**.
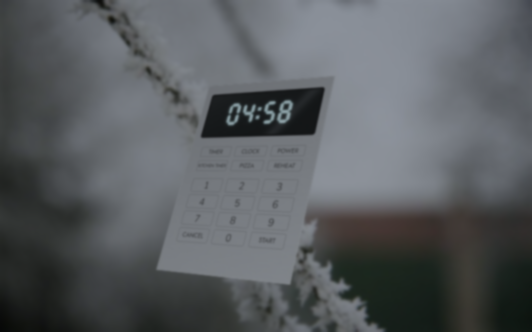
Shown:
**4:58**
